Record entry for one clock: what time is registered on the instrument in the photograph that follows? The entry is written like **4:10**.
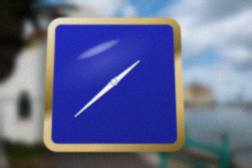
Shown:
**1:38**
